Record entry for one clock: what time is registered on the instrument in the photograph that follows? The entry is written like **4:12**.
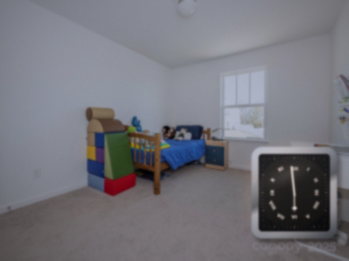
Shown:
**5:59**
